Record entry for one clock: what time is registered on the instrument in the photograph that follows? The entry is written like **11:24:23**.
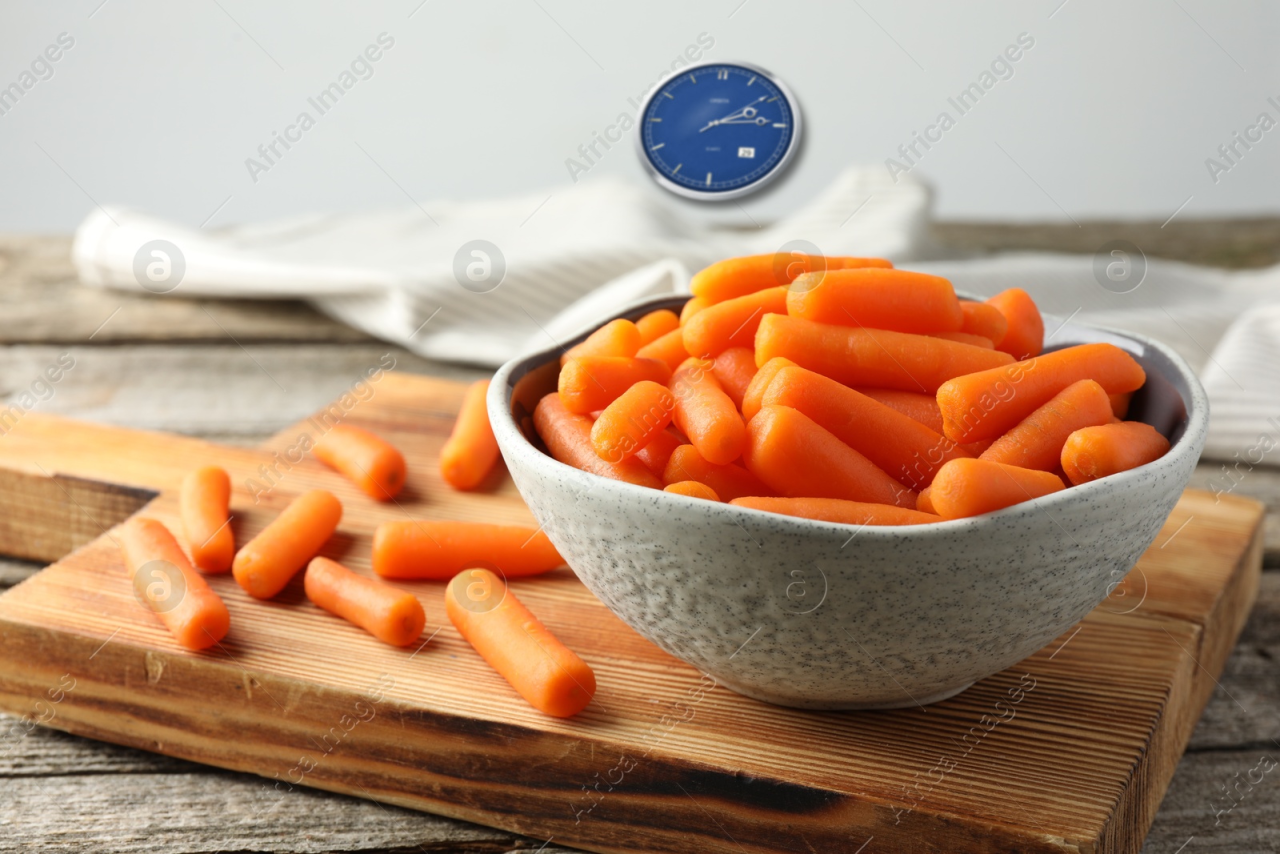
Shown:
**2:14:09**
